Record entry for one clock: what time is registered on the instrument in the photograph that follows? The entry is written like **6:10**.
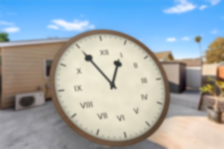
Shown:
**12:55**
